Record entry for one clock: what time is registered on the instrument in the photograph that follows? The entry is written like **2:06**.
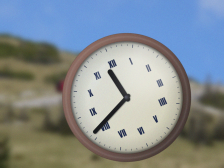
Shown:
**11:41**
